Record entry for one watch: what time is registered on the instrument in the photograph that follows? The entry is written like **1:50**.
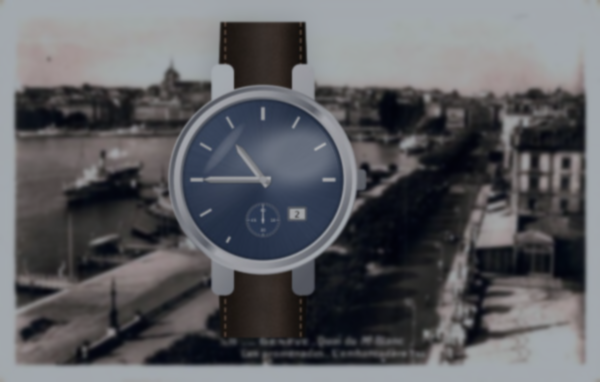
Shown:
**10:45**
